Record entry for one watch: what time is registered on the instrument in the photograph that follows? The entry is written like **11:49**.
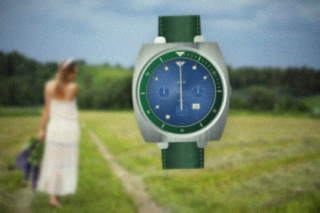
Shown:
**6:00**
